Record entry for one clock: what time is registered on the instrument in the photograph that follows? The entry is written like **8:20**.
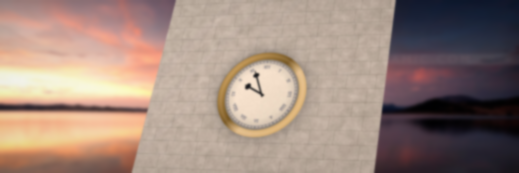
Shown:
**9:56**
